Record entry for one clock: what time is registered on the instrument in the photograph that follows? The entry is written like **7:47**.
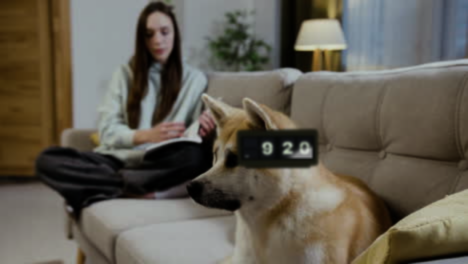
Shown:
**9:20**
